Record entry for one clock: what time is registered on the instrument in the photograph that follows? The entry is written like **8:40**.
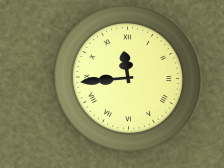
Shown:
**11:44**
